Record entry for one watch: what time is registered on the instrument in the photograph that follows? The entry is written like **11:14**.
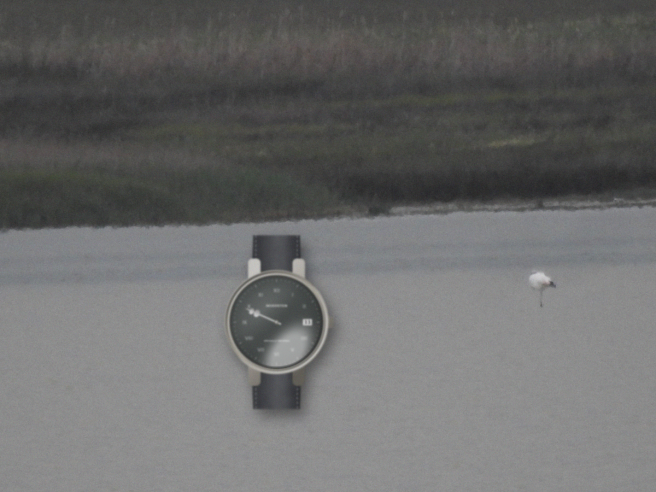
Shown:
**9:49**
